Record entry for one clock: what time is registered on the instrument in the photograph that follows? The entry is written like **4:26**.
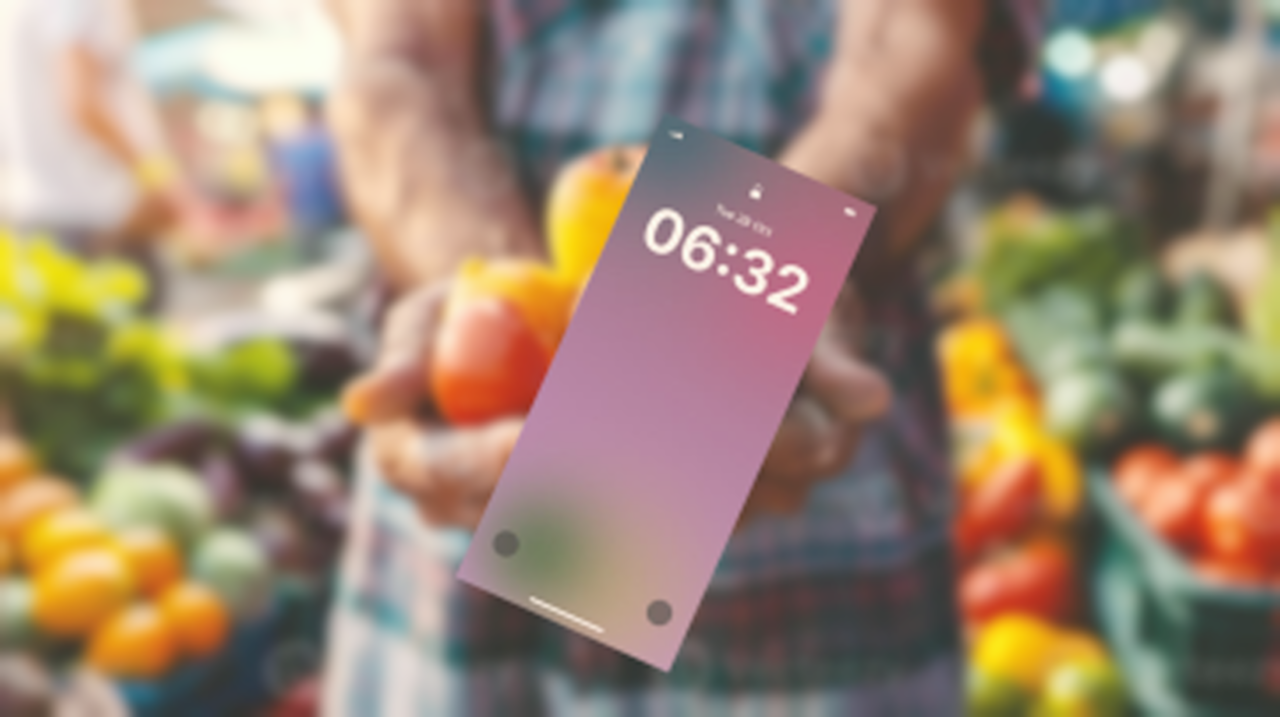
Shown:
**6:32**
